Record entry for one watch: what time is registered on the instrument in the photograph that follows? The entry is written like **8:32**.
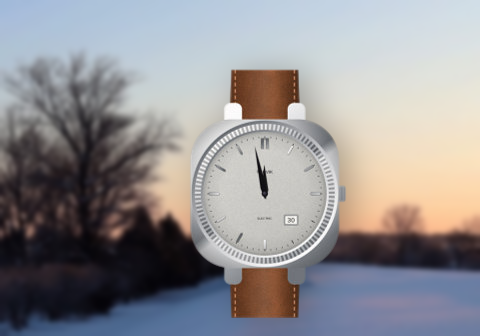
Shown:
**11:58**
